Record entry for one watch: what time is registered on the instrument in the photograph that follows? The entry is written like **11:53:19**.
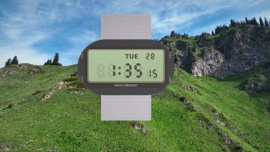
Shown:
**1:35:15**
